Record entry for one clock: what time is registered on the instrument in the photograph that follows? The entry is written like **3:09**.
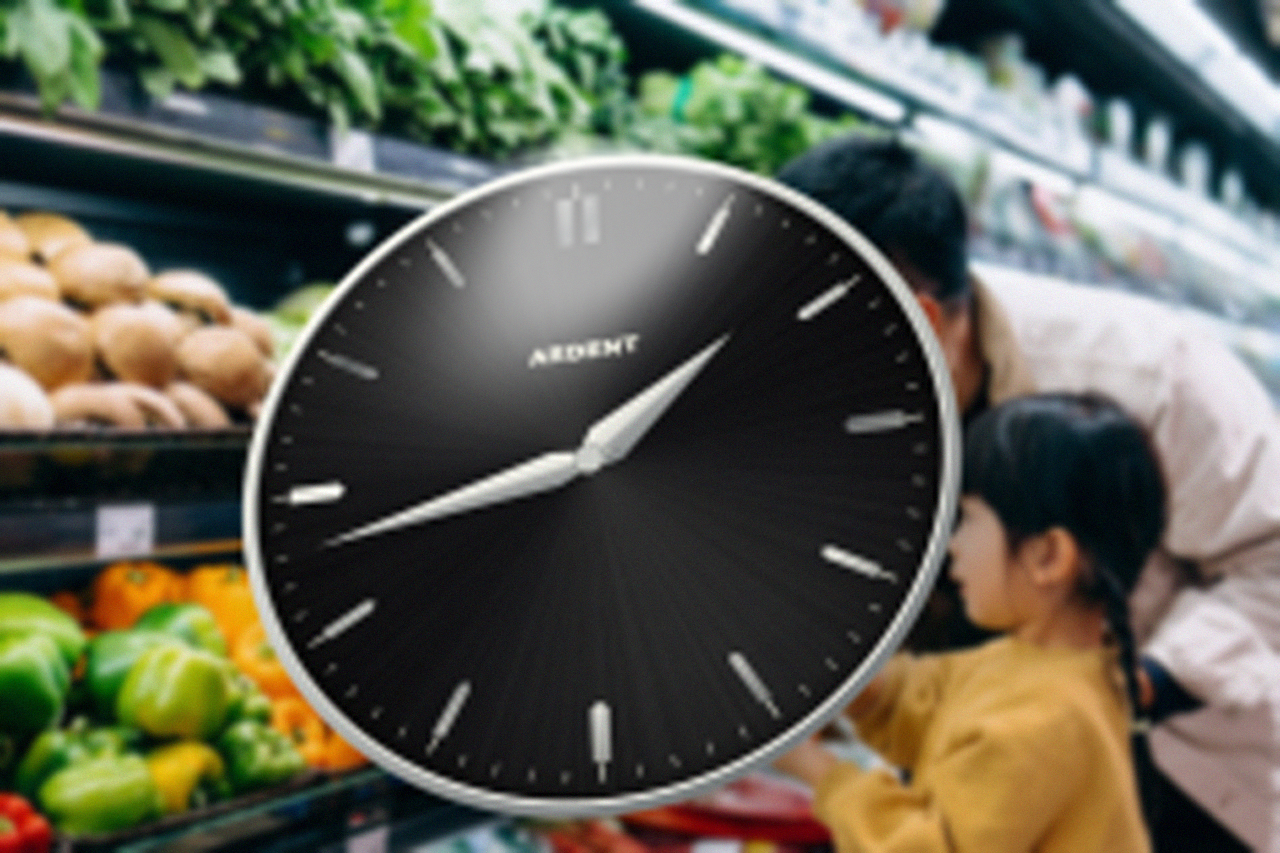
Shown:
**1:43**
